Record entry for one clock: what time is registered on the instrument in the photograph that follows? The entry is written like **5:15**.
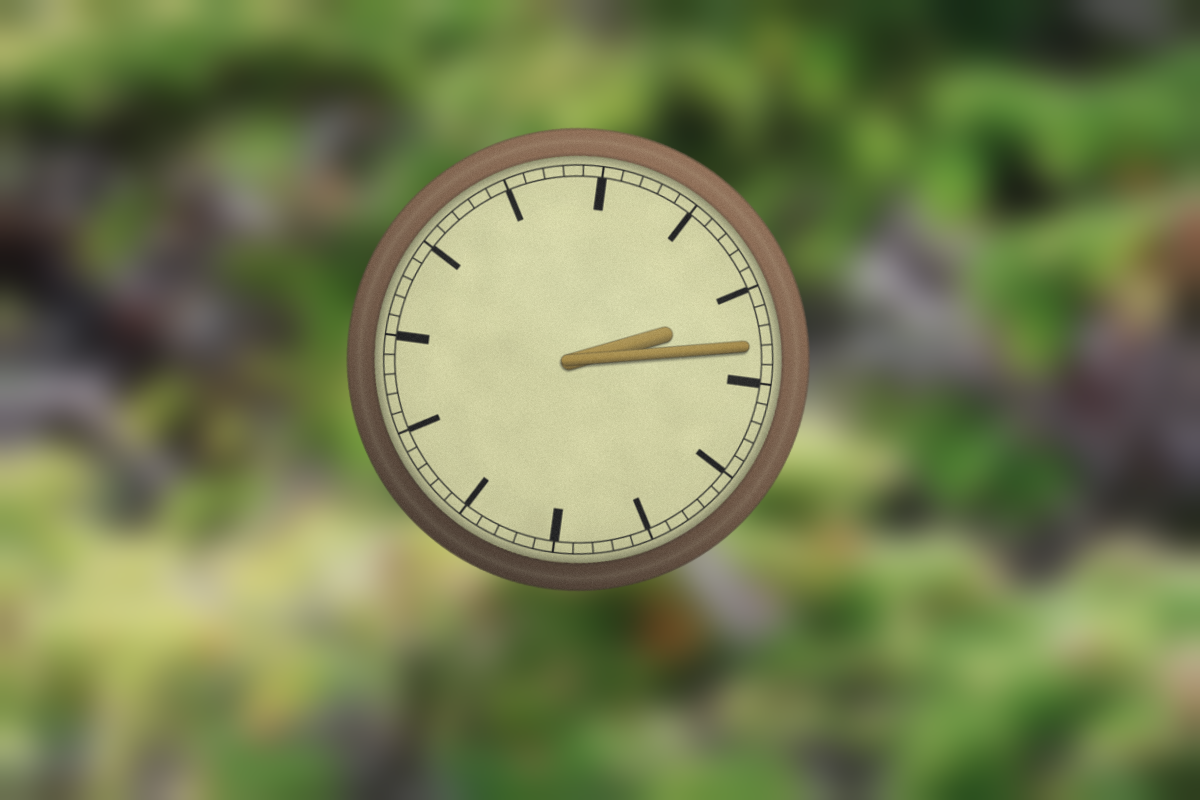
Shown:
**2:13**
